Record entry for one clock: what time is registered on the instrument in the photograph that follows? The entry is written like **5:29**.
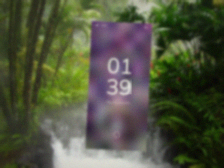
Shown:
**1:39**
